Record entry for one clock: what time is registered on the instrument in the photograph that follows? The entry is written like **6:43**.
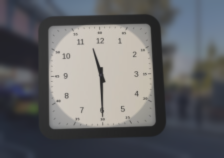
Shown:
**11:30**
